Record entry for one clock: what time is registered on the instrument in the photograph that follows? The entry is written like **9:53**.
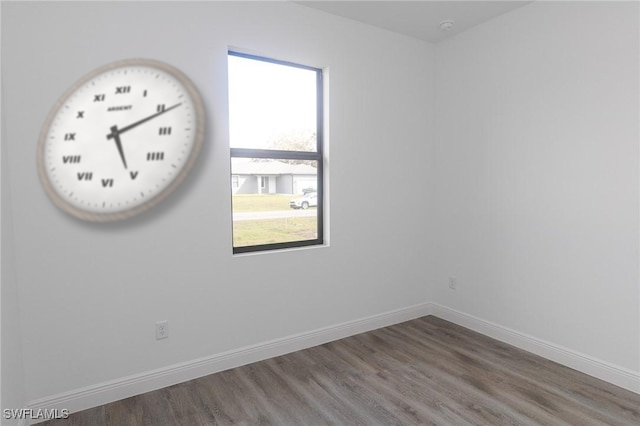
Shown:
**5:11**
